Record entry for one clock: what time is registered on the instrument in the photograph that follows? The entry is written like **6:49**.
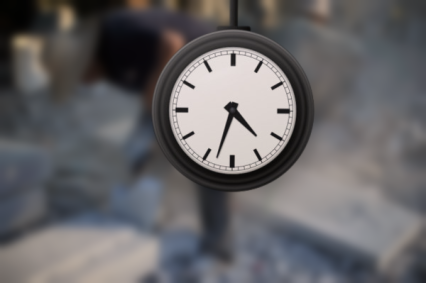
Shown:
**4:33**
